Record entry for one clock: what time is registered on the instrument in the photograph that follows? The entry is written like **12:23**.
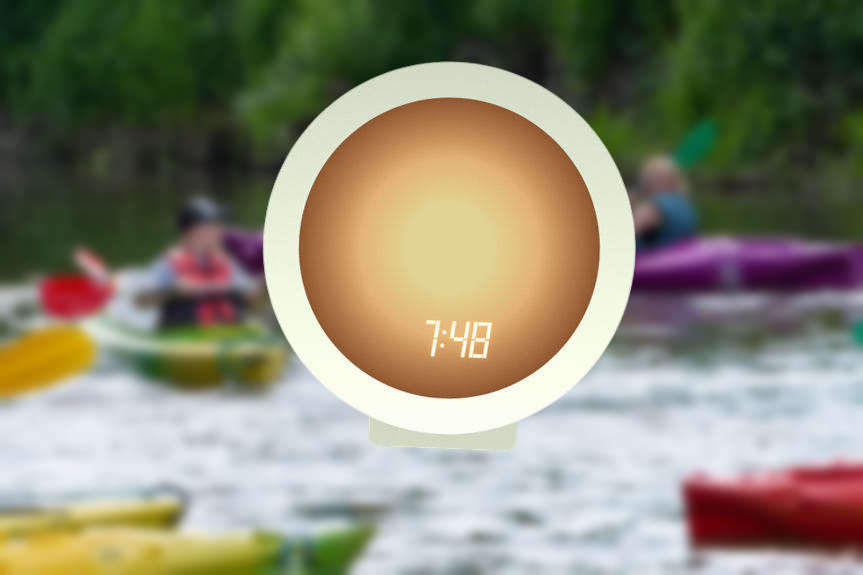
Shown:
**7:48**
